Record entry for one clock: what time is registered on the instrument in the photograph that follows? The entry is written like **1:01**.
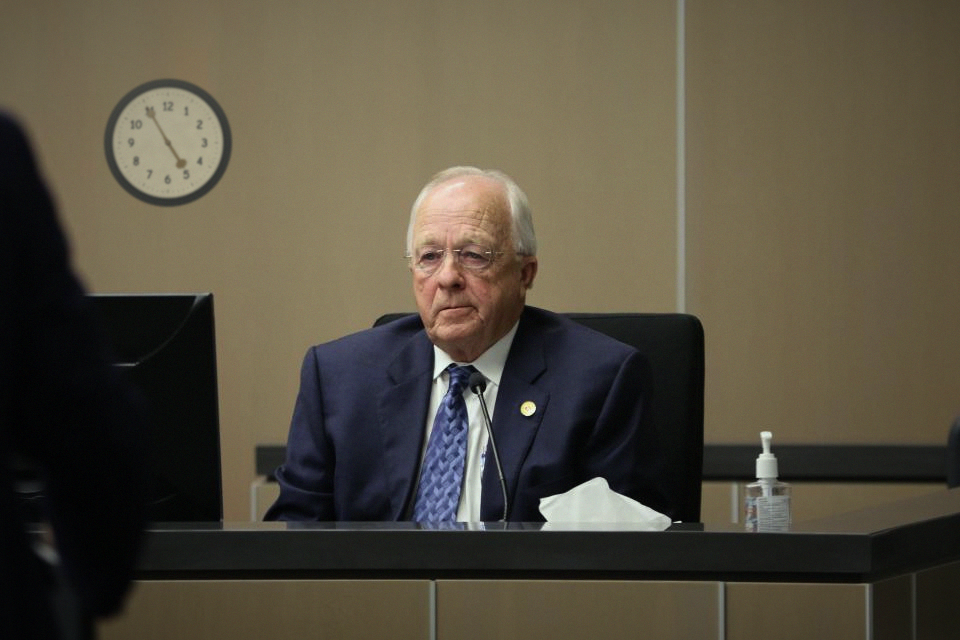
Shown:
**4:55**
